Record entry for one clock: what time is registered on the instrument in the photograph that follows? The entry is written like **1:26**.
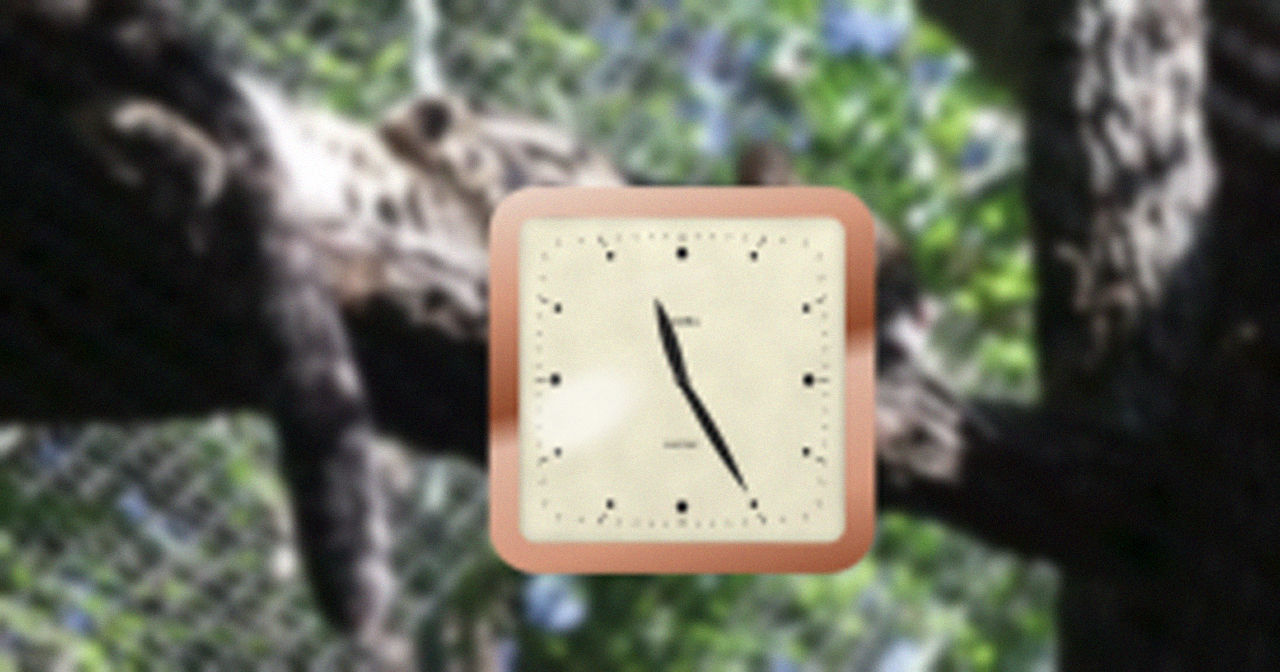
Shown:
**11:25**
